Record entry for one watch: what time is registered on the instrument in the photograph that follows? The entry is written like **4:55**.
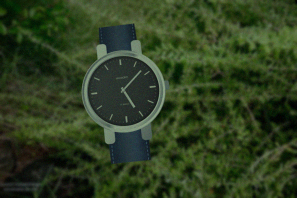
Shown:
**5:08**
